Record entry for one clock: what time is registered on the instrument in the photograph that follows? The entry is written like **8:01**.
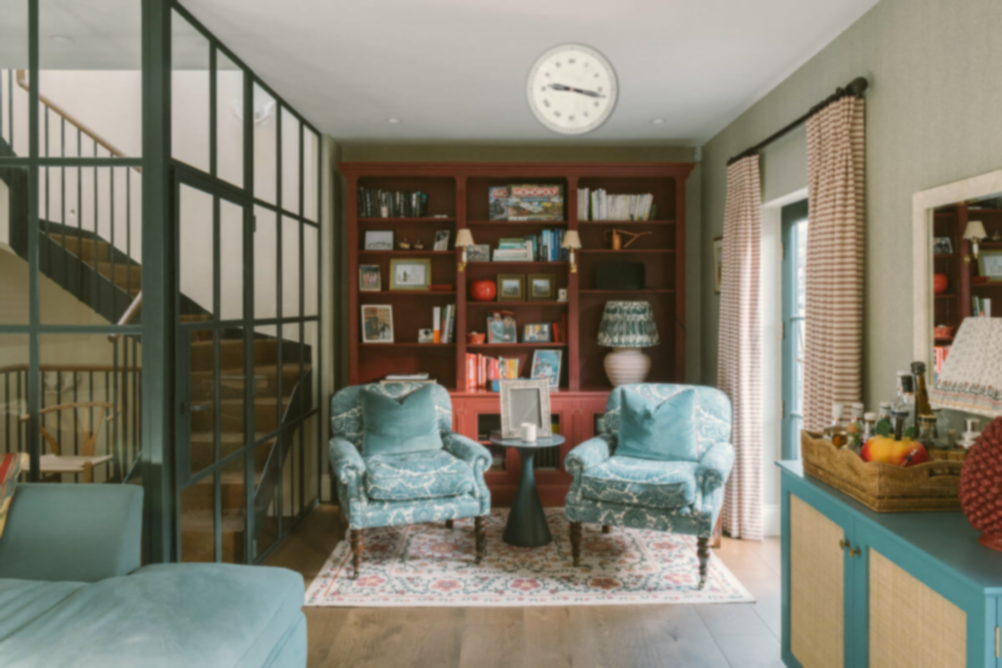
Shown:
**9:17**
